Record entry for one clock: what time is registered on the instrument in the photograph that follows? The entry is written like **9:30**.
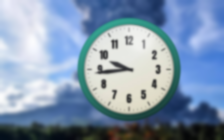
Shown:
**9:44**
